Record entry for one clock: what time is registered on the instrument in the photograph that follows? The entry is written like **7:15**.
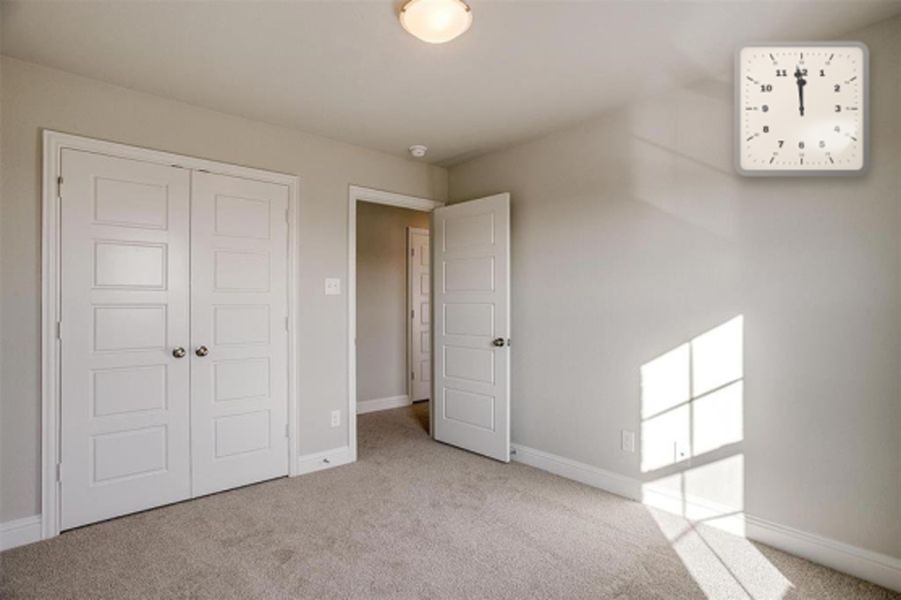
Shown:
**11:59**
